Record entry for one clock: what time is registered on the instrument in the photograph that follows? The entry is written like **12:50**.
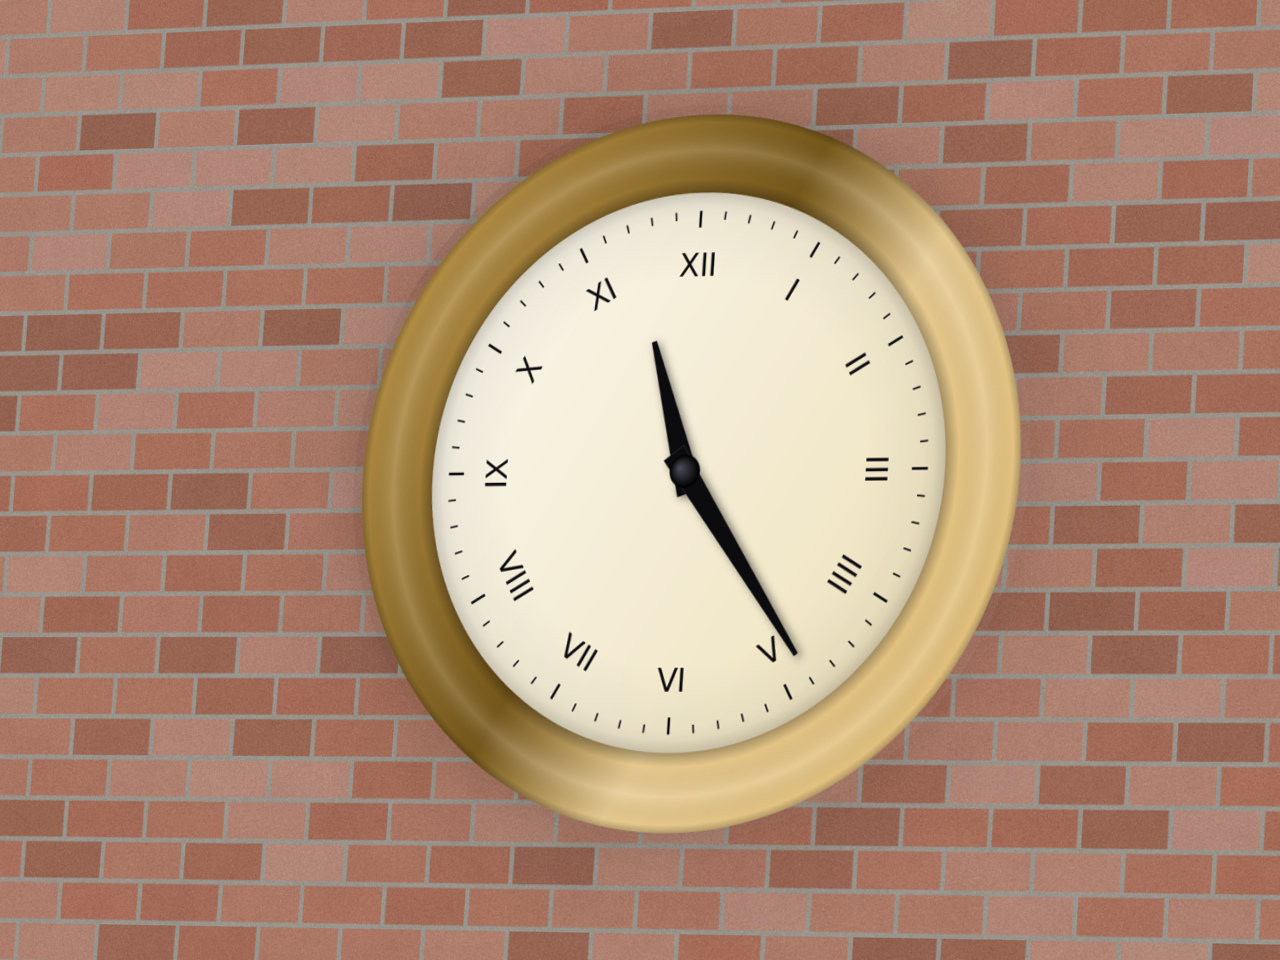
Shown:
**11:24**
